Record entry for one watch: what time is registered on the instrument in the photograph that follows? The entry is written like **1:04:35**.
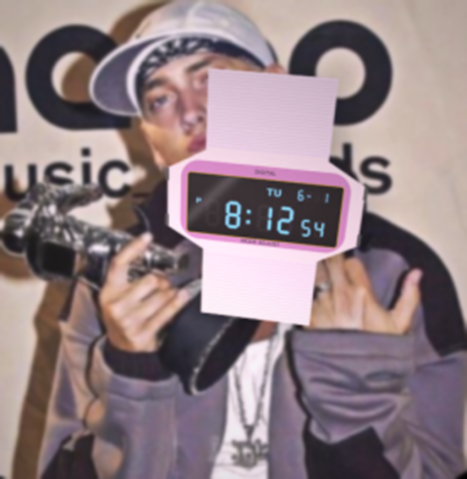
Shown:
**8:12:54**
